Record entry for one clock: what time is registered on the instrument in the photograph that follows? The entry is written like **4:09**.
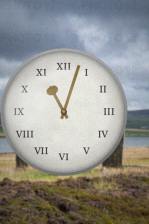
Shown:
**11:03**
